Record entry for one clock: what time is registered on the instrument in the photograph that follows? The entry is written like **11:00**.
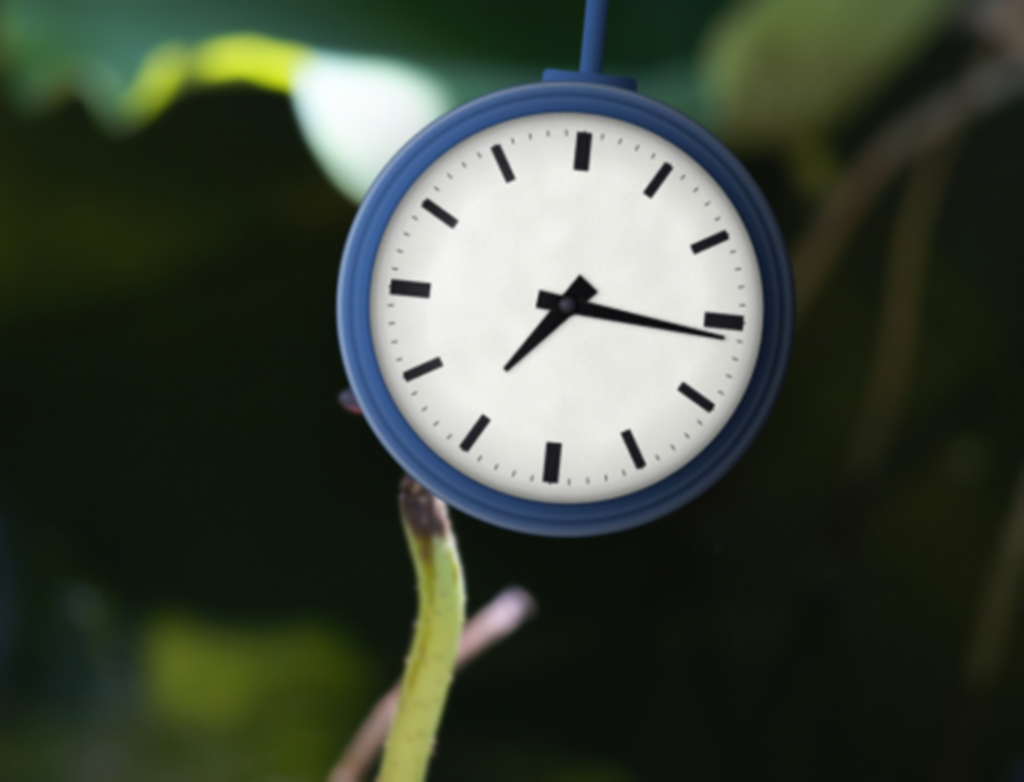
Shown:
**7:16**
